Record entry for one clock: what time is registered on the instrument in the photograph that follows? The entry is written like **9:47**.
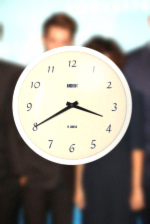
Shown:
**3:40**
